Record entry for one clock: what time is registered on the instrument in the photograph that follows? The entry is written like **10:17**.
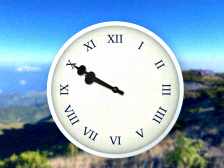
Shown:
**9:50**
